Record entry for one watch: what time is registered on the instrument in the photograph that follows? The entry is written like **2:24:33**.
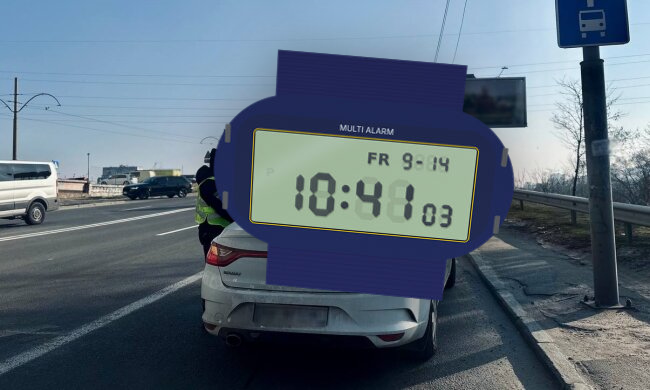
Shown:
**10:41:03**
